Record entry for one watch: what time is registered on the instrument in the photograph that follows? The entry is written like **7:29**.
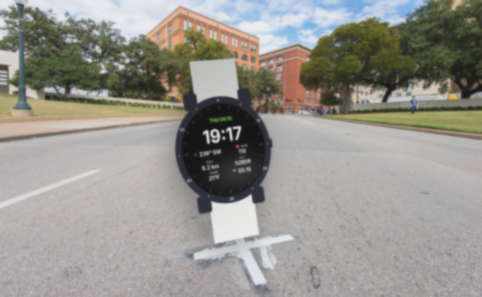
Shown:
**19:17**
